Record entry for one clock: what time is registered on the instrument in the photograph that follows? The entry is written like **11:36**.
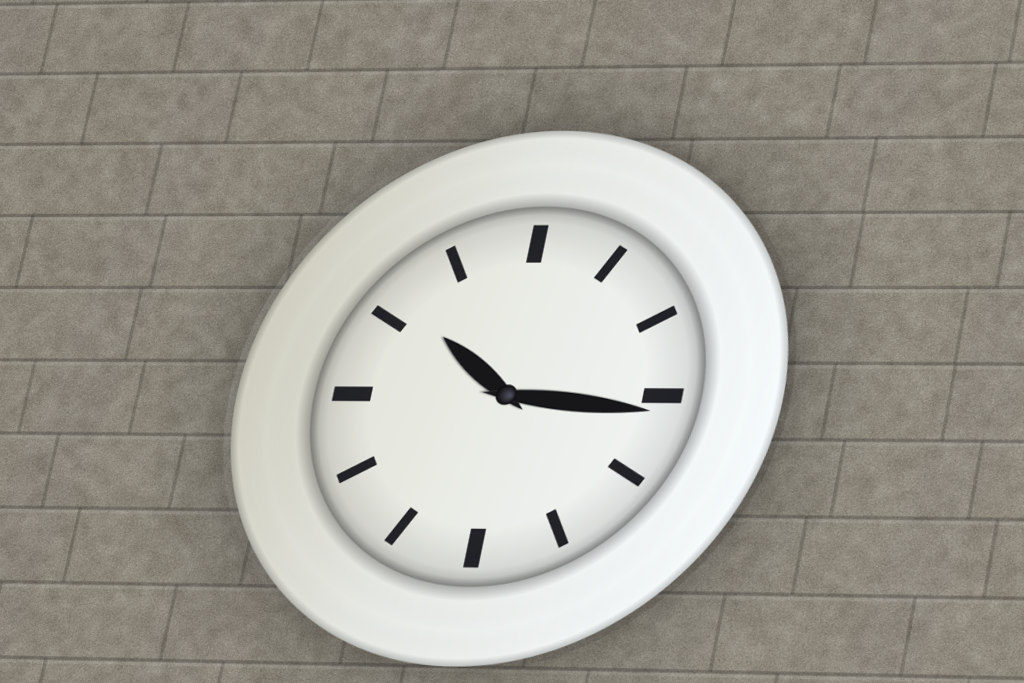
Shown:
**10:16**
